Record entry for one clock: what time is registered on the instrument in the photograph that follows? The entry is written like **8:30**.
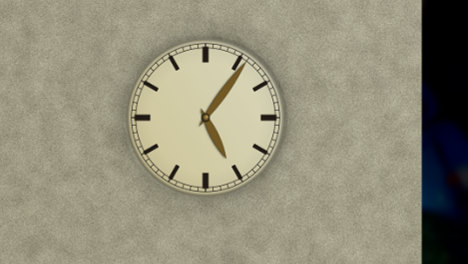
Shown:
**5:06**
